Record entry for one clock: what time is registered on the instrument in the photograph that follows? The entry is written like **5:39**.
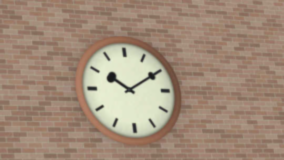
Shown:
**10:10**
